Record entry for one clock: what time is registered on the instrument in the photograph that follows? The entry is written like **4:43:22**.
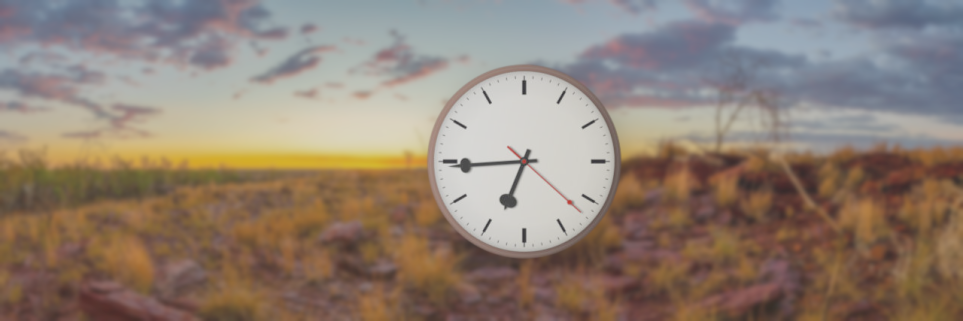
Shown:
**6:44:22**
